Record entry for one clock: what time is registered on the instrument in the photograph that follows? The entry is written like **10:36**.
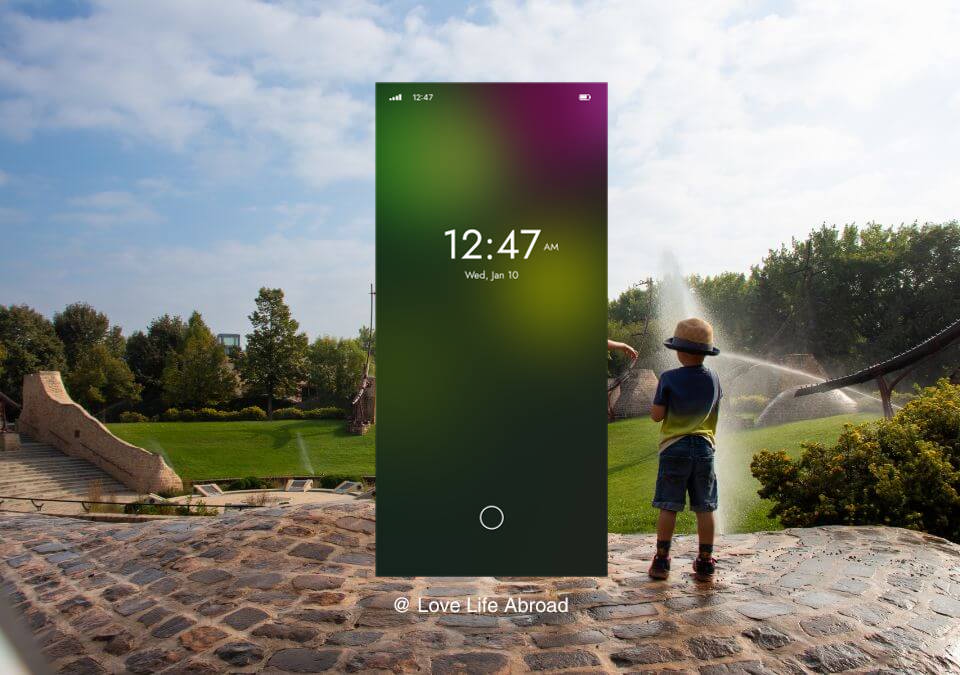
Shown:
**12:47**
